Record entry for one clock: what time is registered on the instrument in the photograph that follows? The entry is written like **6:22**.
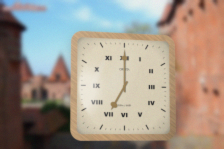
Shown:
**7:00**
